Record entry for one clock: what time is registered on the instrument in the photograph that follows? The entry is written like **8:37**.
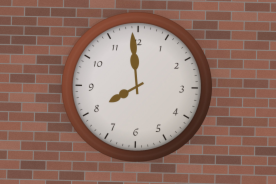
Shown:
**7:59**
